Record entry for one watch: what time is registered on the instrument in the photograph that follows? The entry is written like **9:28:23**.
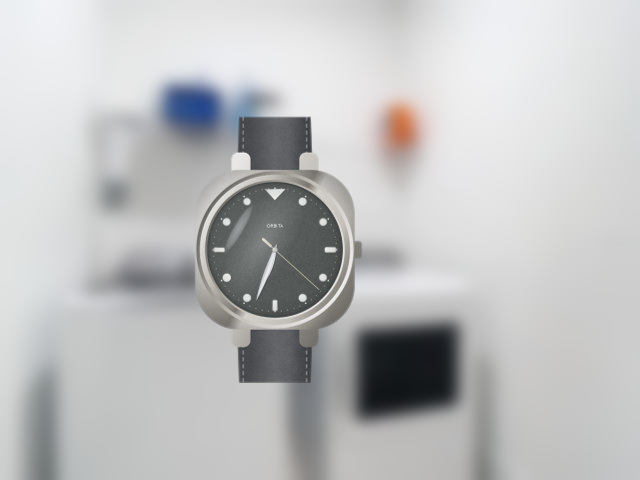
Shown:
**6:33:22**
